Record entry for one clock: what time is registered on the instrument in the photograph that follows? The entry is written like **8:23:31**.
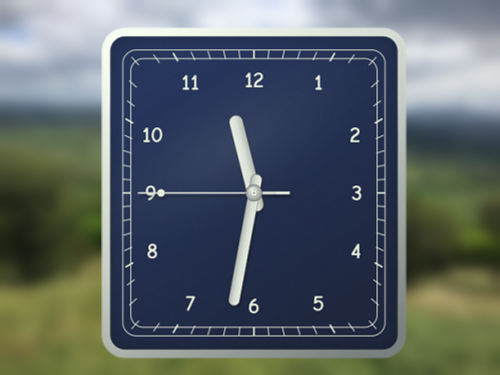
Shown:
**11:31:45**
